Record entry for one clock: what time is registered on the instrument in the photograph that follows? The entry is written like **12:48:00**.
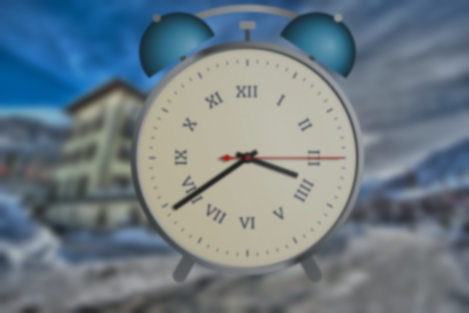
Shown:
**3:39:15**
